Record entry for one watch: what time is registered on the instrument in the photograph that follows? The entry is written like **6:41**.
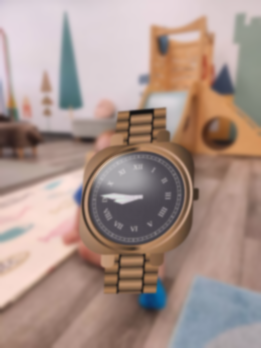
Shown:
**8:46**
